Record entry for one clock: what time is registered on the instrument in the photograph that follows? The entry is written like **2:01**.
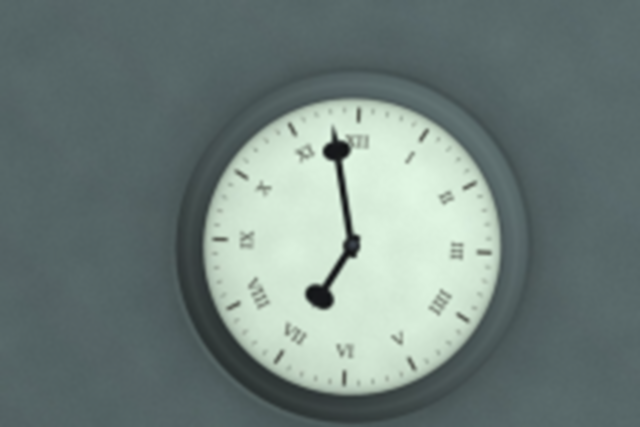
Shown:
**6:58**
